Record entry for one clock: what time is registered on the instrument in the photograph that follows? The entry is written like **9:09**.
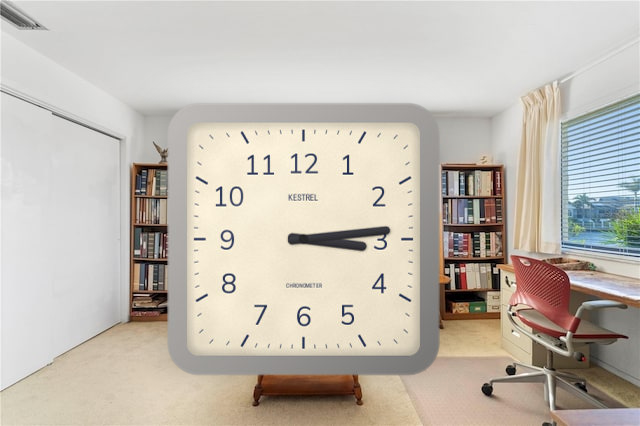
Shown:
**3:14**
